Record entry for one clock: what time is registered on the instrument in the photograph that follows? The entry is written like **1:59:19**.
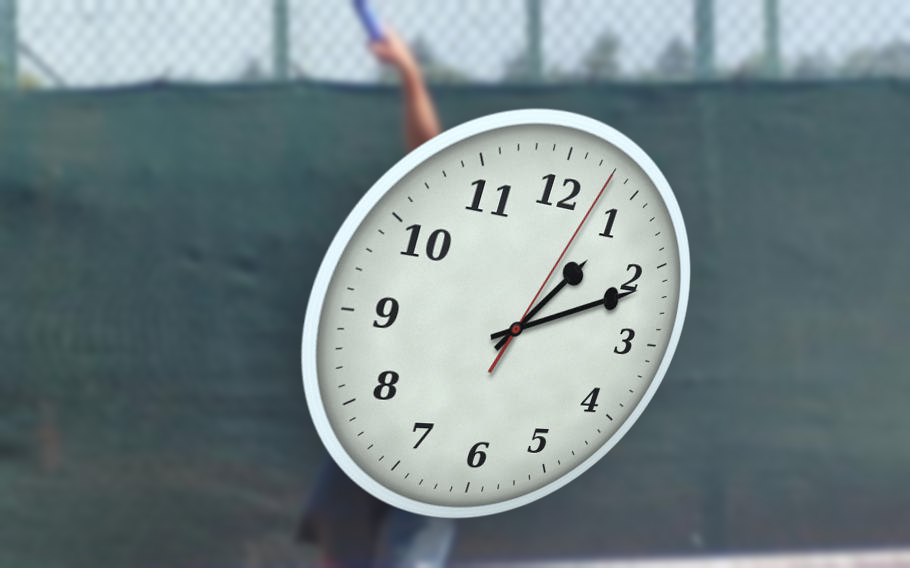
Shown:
**1:11:03**
